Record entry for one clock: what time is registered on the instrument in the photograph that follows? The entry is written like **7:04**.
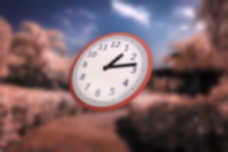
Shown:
**1:13**
